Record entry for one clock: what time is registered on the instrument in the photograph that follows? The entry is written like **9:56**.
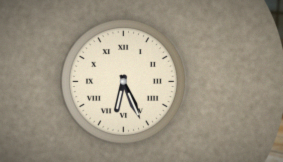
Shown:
**6:26**
